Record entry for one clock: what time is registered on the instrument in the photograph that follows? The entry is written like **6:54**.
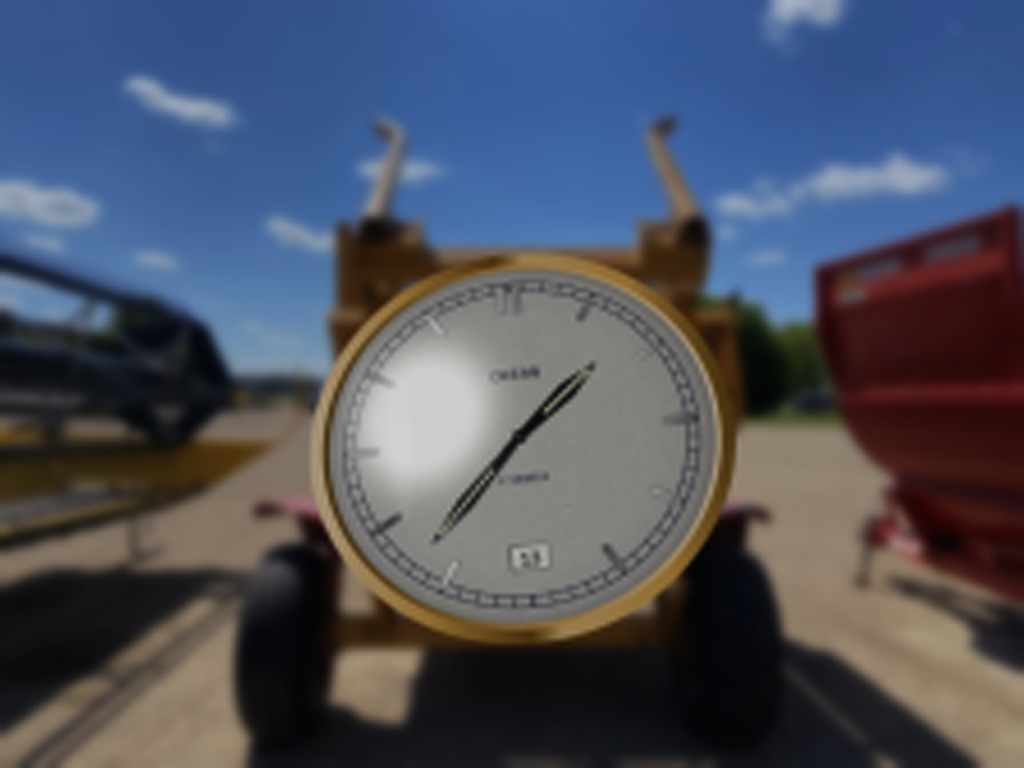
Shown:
**1:37**
